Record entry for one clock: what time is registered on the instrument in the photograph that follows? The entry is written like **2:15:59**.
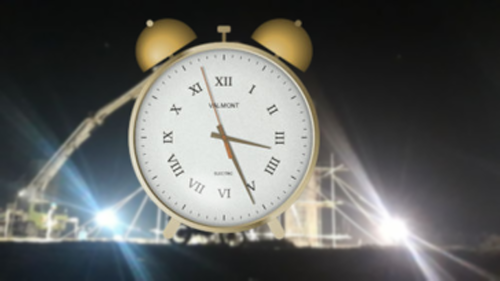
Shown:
**3:25:57**
